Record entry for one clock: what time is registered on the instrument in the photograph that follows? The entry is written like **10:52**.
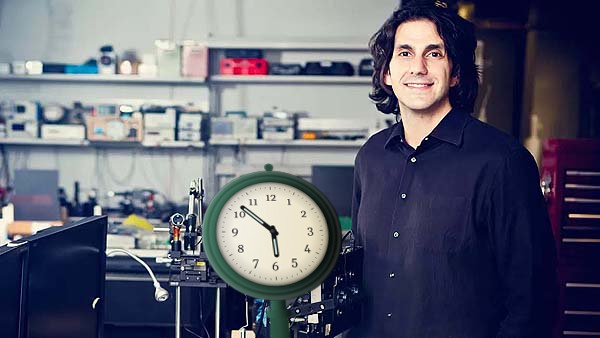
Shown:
**5:52**
